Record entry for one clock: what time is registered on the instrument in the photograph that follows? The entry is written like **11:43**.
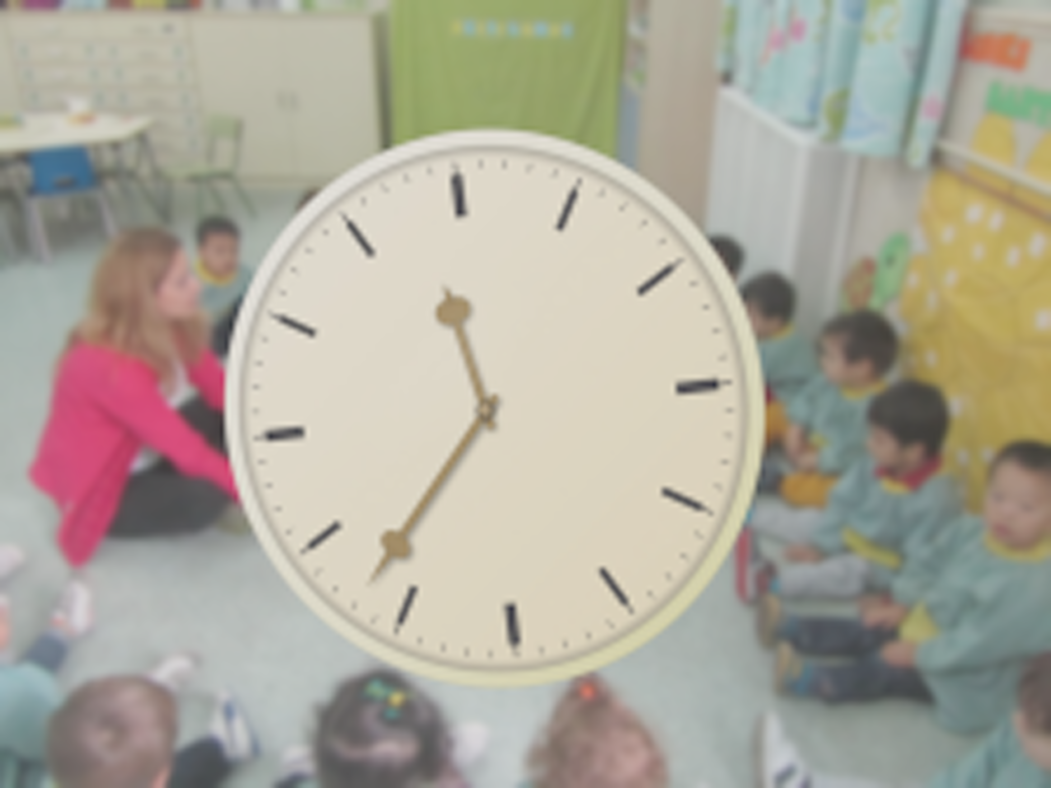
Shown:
**11:37**
